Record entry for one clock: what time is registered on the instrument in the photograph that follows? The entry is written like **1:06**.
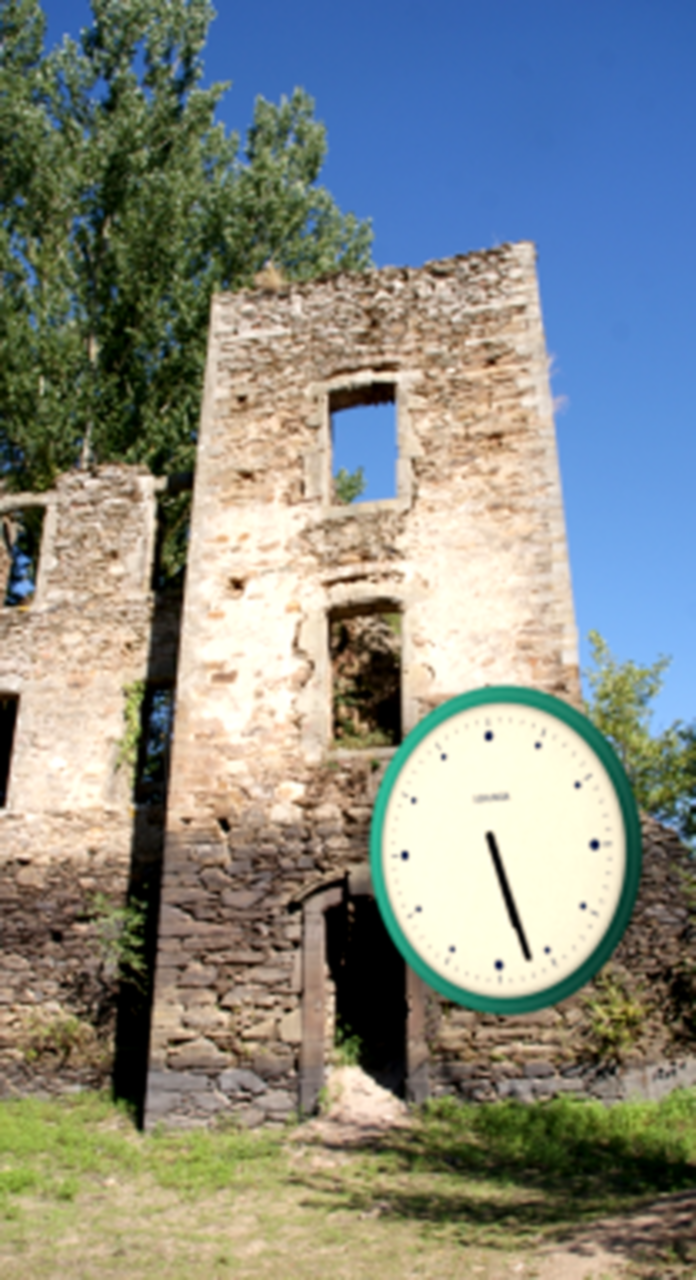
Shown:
**5:27**
